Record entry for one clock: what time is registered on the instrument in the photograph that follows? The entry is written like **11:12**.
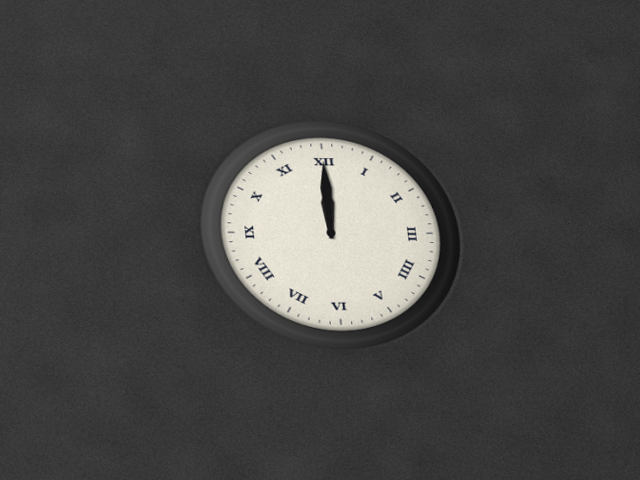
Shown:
**12:00**
